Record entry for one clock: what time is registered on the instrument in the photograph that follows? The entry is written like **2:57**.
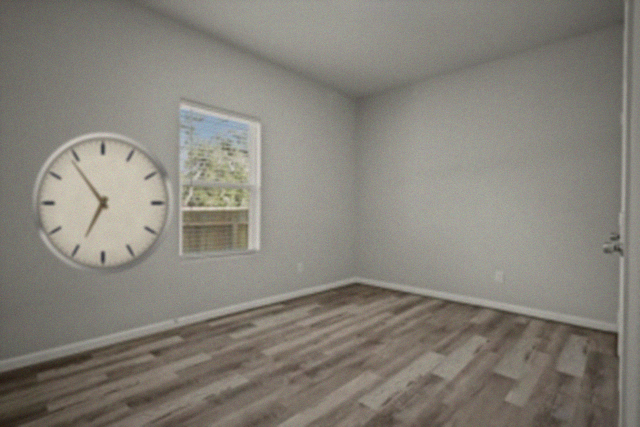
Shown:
**6:54**
